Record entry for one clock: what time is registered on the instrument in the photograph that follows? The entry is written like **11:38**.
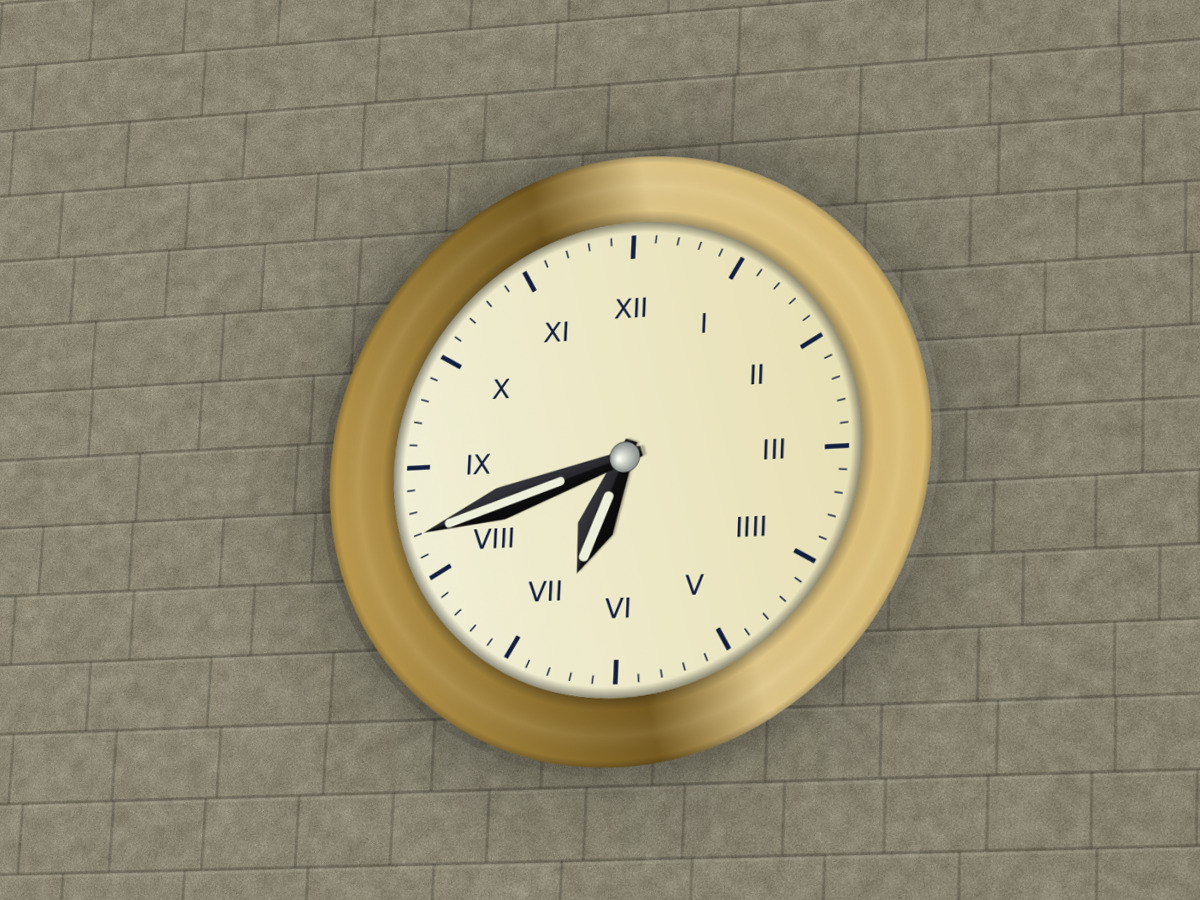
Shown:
**6:42**
